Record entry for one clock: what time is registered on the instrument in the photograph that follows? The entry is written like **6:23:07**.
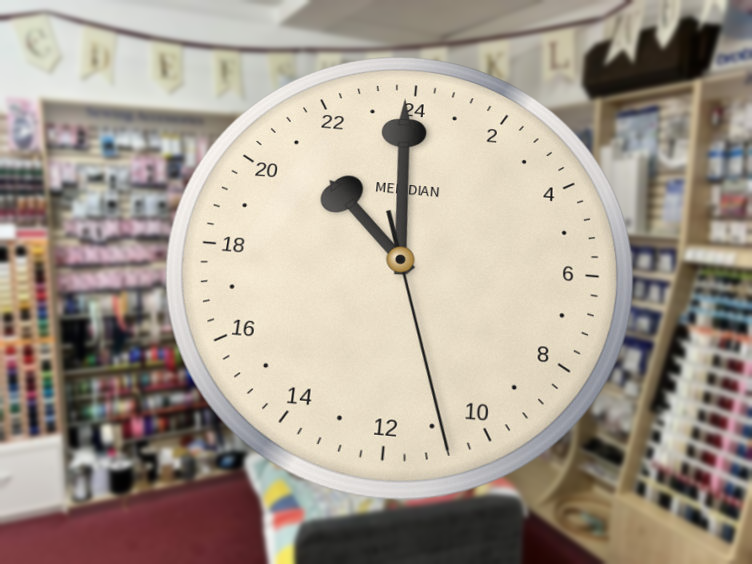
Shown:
**20:59:27**
